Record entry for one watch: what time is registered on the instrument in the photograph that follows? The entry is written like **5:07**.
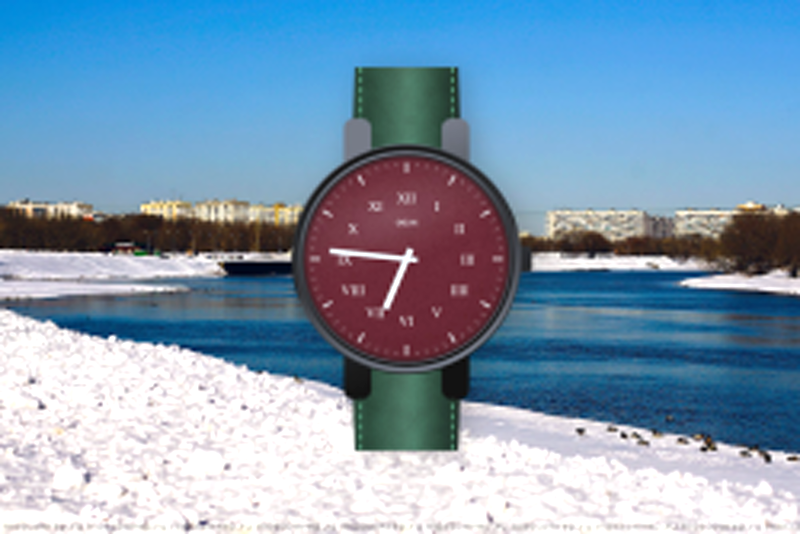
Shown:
**6:46**
